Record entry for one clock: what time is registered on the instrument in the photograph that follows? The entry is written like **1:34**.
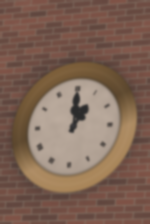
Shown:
**1:00**
